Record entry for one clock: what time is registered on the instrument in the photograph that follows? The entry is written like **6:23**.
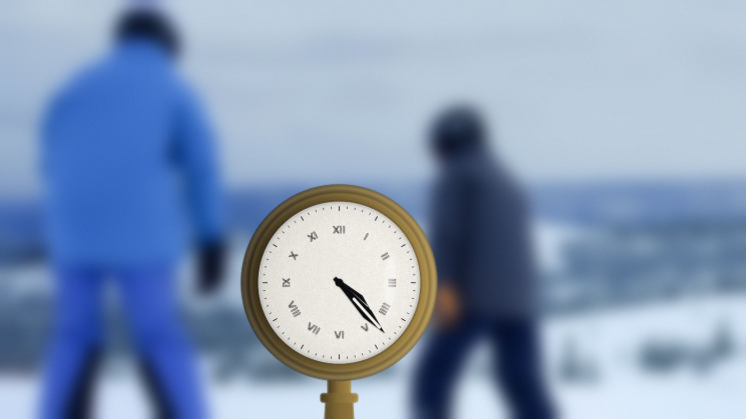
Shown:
**4:23**
